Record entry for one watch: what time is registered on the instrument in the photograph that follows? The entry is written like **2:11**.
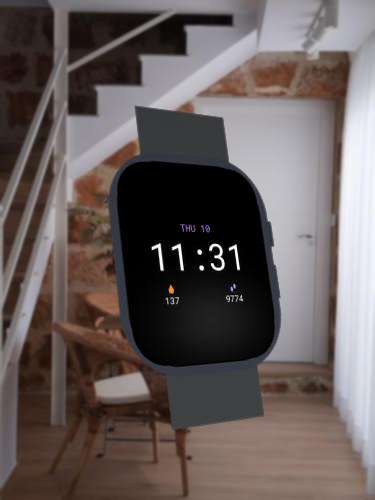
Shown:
**11:31**
